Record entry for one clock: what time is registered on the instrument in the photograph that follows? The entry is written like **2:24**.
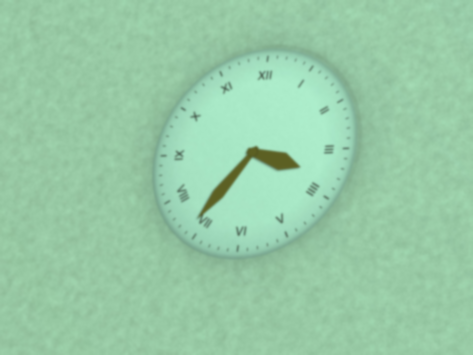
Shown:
**3:36**
